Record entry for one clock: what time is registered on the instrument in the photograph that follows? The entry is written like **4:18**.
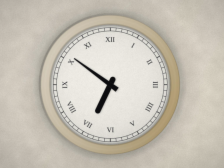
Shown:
**6:51**
